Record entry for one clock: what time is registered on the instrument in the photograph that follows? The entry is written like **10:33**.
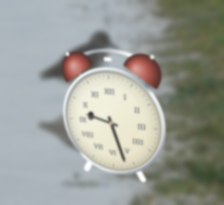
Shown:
**9:27**
